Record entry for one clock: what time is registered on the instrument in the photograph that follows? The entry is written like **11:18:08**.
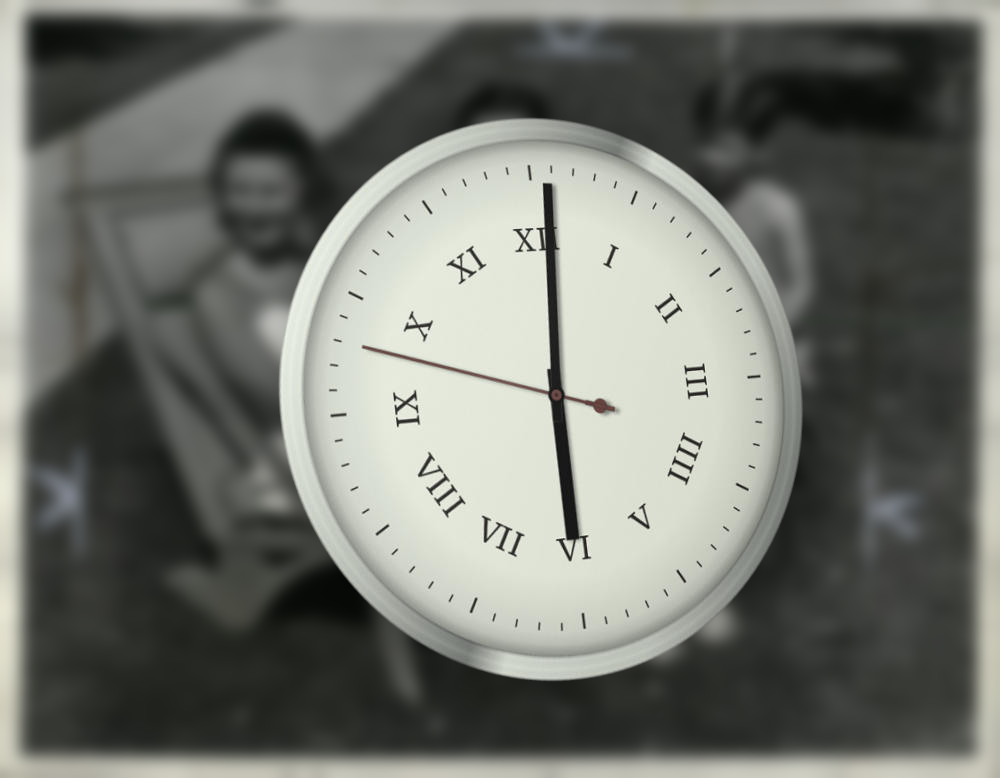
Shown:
**6:00:48**
